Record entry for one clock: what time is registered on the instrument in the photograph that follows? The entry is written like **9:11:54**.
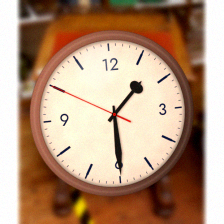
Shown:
**1:29:50**
